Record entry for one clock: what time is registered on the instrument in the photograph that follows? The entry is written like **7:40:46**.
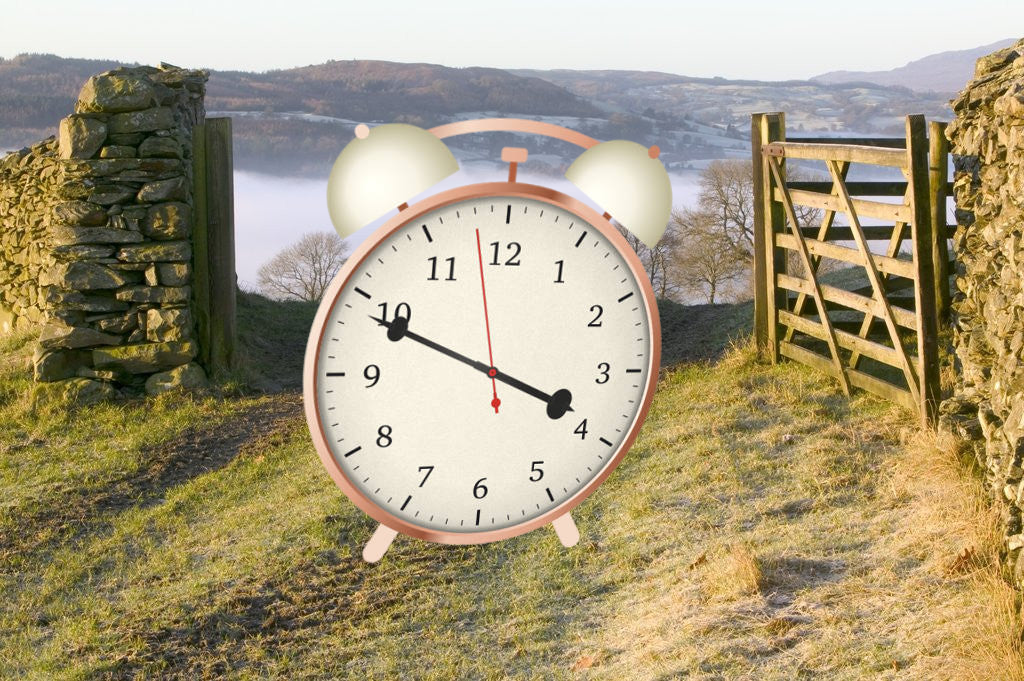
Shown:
**3:48:58**
